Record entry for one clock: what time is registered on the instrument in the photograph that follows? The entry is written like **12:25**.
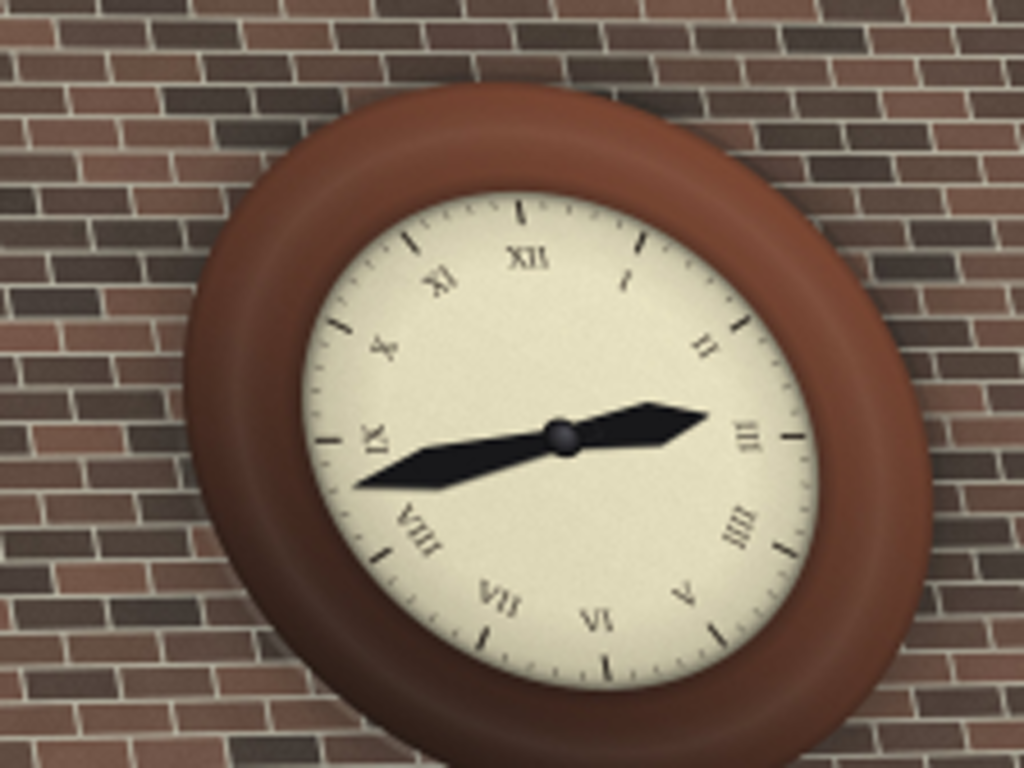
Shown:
**2:43**
